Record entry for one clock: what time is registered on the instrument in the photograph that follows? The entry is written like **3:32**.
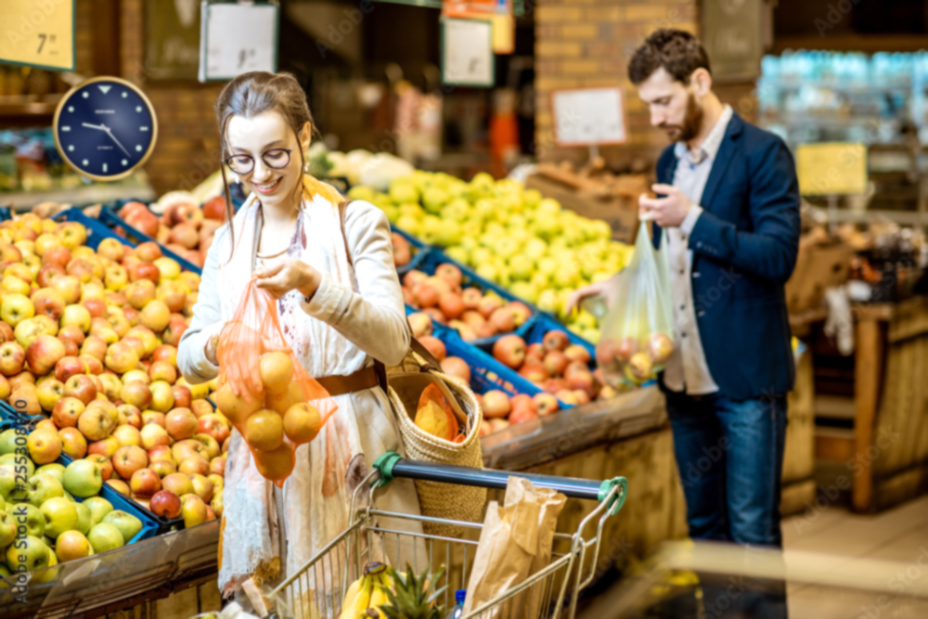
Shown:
**9:23**
